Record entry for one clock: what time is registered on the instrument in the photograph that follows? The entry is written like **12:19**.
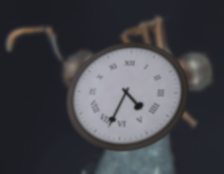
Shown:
**4:33**
